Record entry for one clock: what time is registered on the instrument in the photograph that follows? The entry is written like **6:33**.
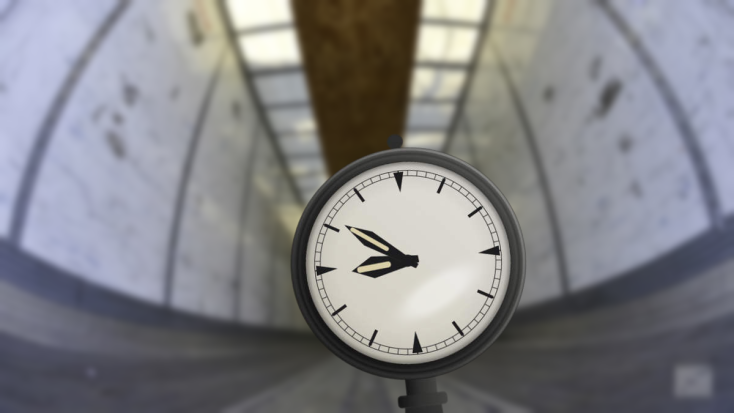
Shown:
**8:51**
